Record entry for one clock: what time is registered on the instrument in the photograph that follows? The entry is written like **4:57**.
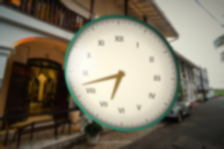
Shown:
**6:42**
